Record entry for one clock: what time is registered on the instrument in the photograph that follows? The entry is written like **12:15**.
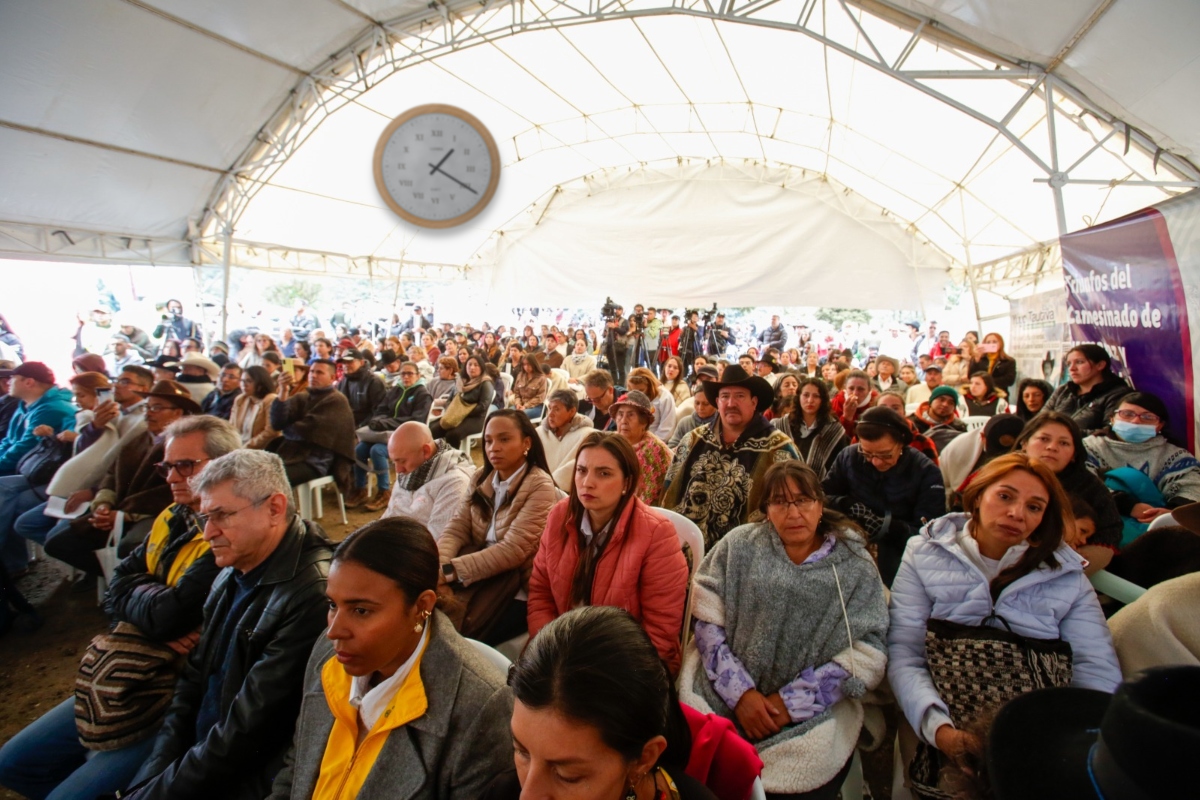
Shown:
**1:20**
